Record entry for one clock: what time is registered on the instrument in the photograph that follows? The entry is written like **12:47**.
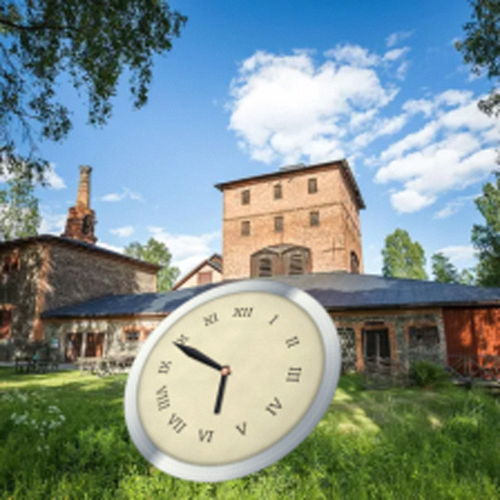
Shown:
**5:49**
